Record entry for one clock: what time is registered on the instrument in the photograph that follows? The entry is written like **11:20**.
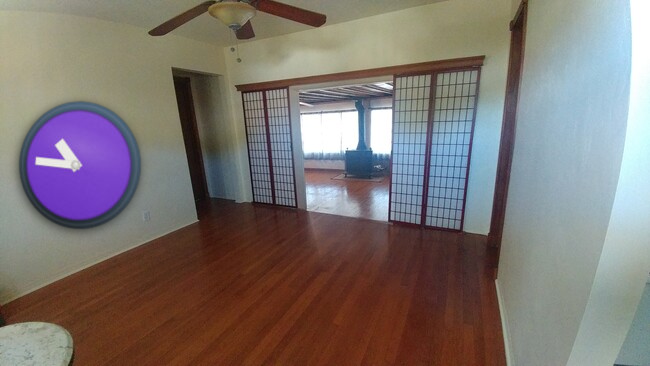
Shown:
**10:46**
